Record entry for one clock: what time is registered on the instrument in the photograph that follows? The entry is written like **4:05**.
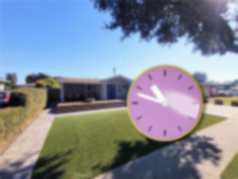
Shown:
**10:48**
